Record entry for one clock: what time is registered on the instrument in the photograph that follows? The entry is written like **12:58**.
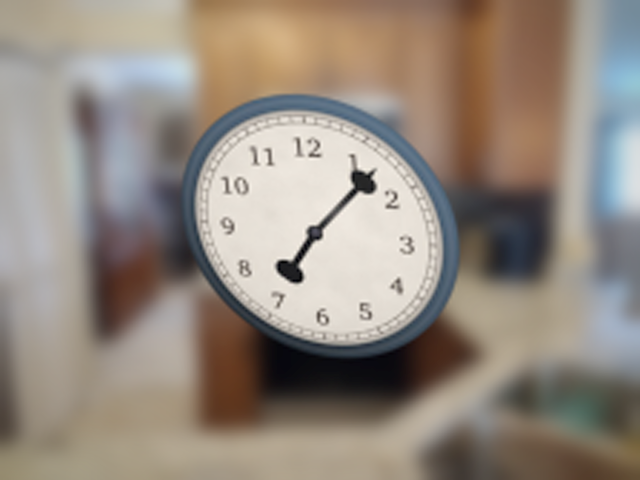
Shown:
**7:07**
